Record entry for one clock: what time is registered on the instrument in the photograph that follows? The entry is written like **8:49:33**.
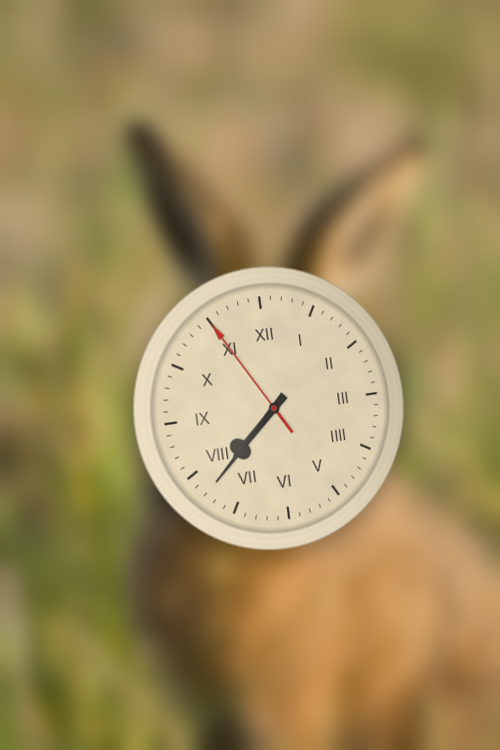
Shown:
**7:37:55**
